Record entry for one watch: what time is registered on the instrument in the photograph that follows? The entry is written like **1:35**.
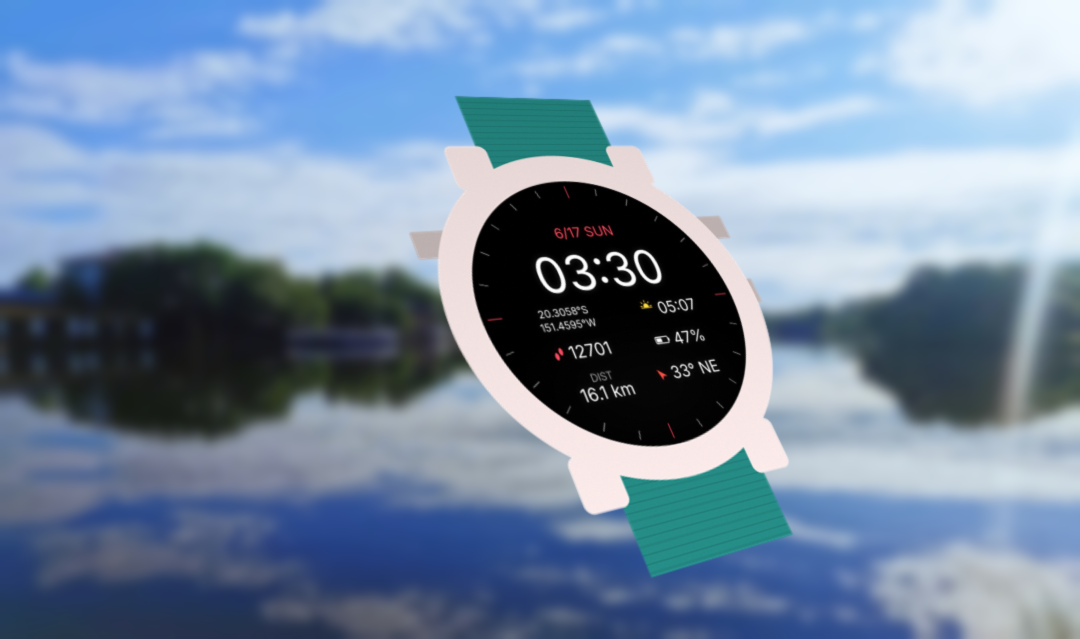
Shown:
**3:30**
